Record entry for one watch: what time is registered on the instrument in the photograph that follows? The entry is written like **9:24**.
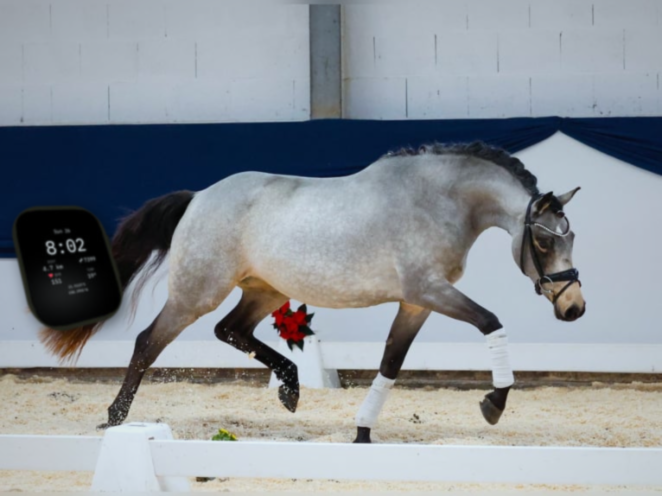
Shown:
**8:02**
